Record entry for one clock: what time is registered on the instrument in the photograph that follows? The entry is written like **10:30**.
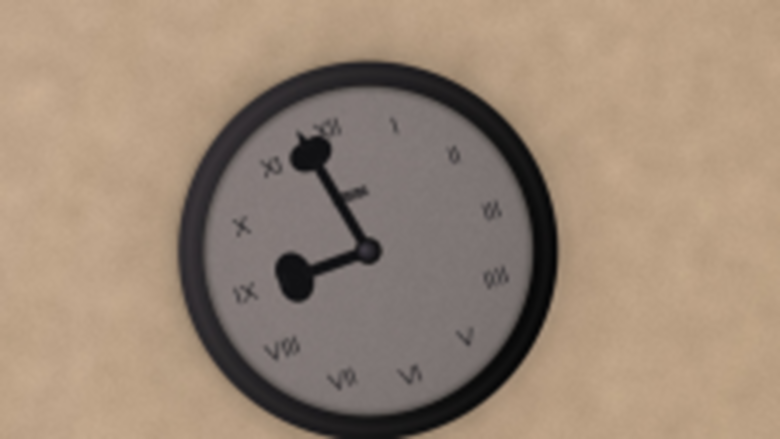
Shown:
**8:58**
